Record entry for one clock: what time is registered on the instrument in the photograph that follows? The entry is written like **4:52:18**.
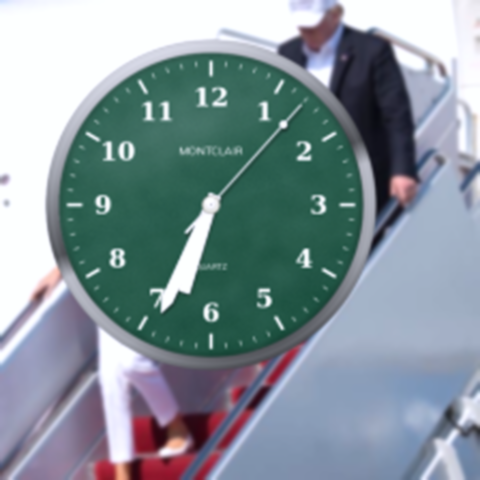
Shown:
**6:34:07**
